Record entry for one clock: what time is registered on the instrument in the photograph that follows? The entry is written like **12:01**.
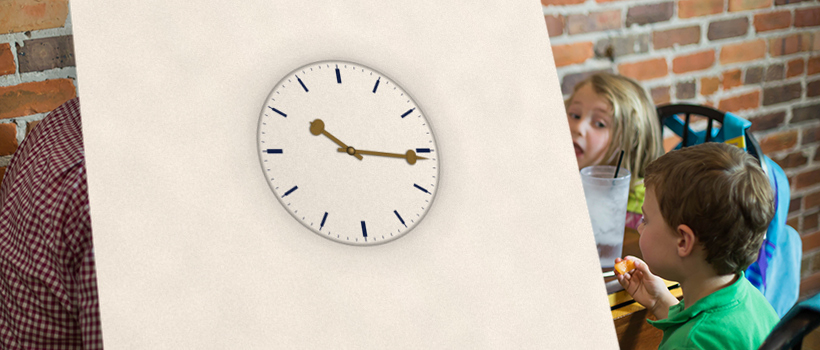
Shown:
**10:16**
